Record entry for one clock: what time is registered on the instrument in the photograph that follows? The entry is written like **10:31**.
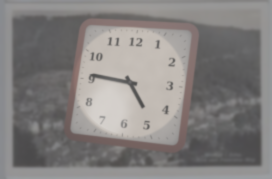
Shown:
**4:46**
